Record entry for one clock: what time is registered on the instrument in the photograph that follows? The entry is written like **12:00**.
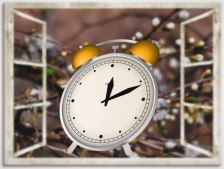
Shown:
**12:11**
